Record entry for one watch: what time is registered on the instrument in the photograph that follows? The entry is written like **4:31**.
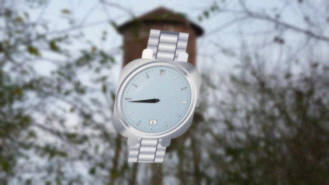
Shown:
**8:44**
